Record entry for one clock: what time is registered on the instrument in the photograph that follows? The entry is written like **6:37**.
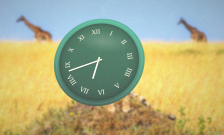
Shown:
**6:43**
